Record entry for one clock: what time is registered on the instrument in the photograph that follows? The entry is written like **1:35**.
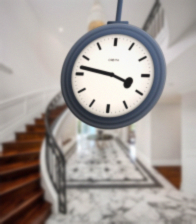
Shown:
**3:47**
